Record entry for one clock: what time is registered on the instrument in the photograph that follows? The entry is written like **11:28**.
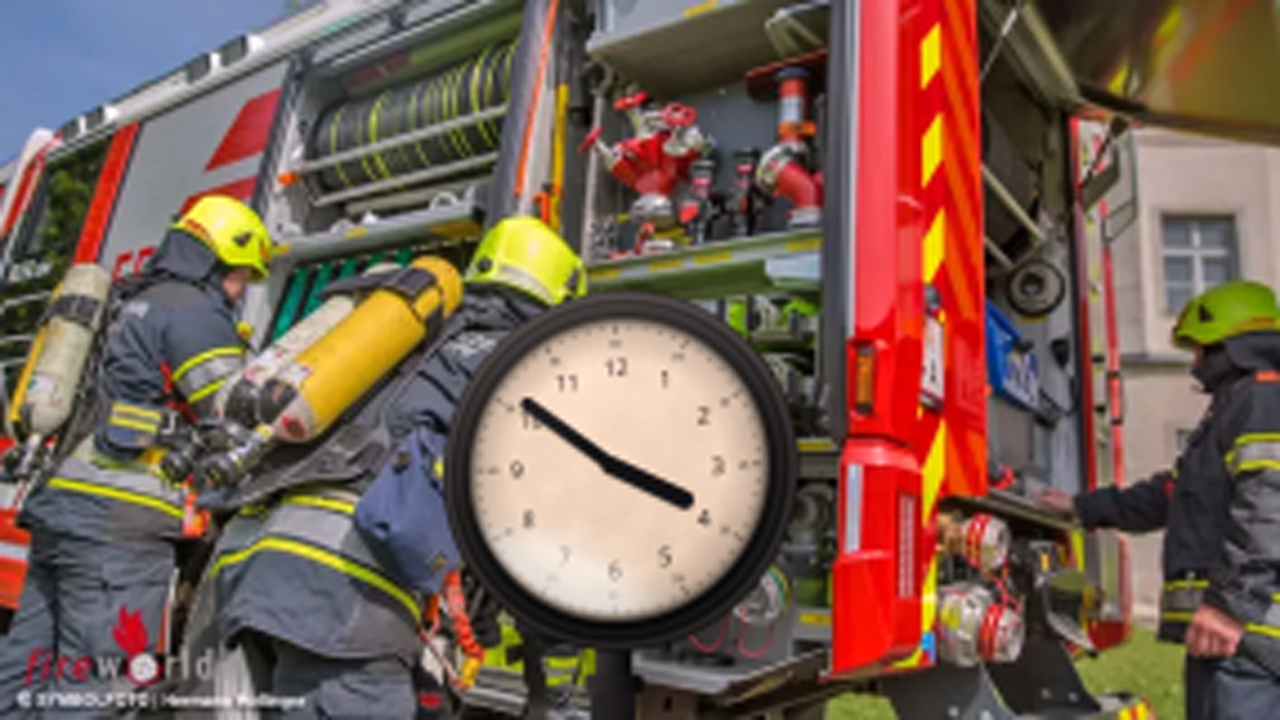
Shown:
**3:51**
